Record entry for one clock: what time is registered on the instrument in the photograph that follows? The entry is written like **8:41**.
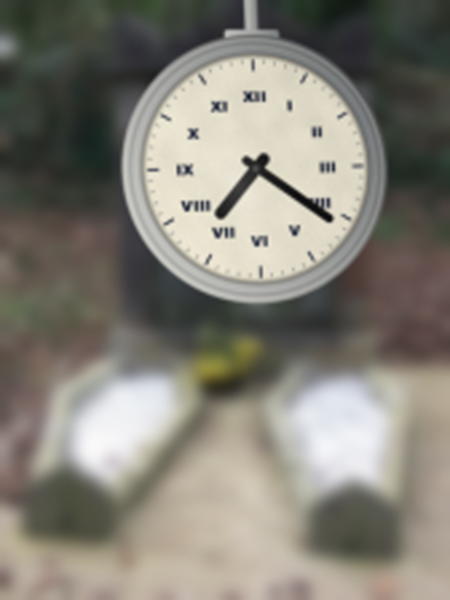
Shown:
**7:21**
